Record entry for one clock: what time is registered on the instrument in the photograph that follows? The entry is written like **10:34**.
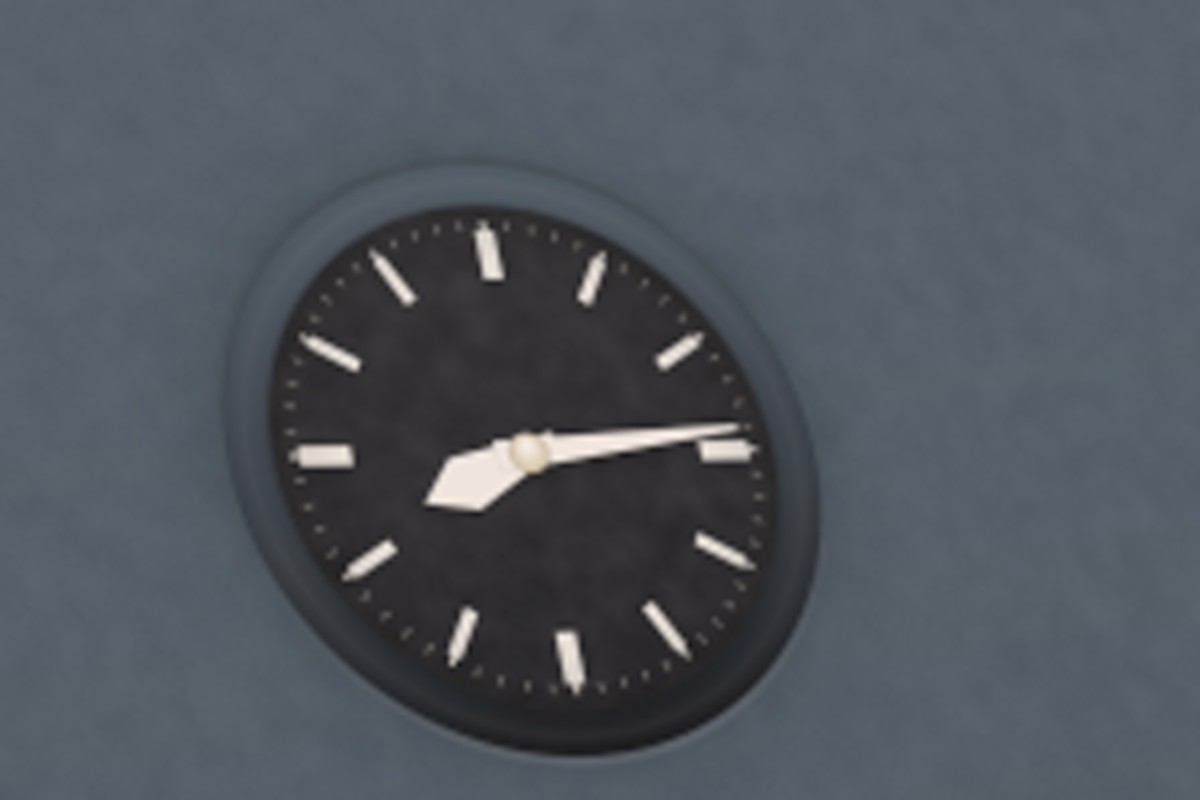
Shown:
**8:14**
